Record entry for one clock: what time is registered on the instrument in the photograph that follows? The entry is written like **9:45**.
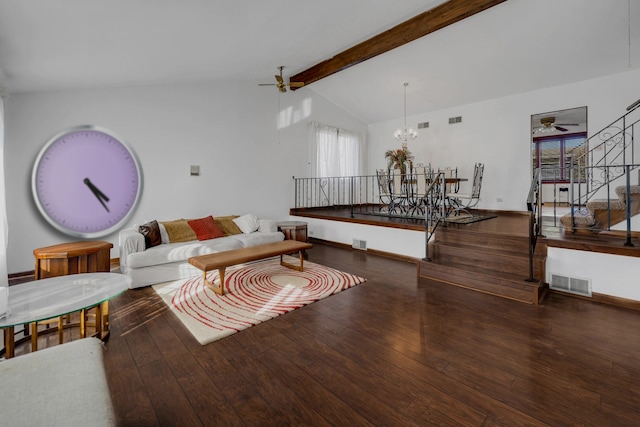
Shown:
**4:24**
